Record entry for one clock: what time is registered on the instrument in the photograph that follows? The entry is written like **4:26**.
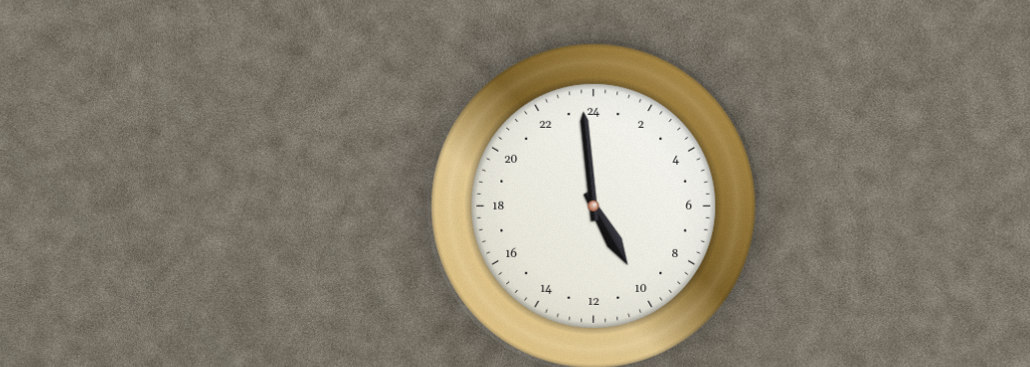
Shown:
**9:59**
